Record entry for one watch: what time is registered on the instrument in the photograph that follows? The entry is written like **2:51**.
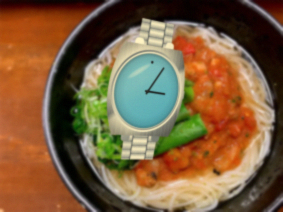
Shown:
**3:05**
